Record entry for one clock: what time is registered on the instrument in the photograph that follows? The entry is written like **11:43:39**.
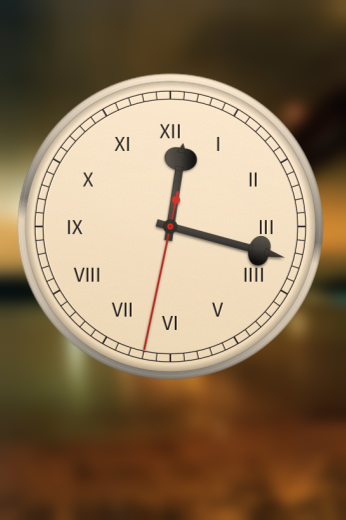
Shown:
**12:17:32**
